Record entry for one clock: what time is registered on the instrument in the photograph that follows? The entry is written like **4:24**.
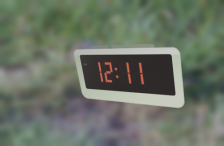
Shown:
**12:11**
